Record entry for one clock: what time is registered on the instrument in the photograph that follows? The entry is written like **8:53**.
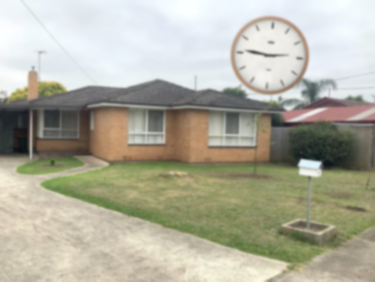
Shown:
**2:46**
